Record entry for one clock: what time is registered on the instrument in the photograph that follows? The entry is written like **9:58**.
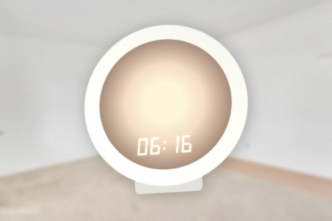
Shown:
**6:16**
